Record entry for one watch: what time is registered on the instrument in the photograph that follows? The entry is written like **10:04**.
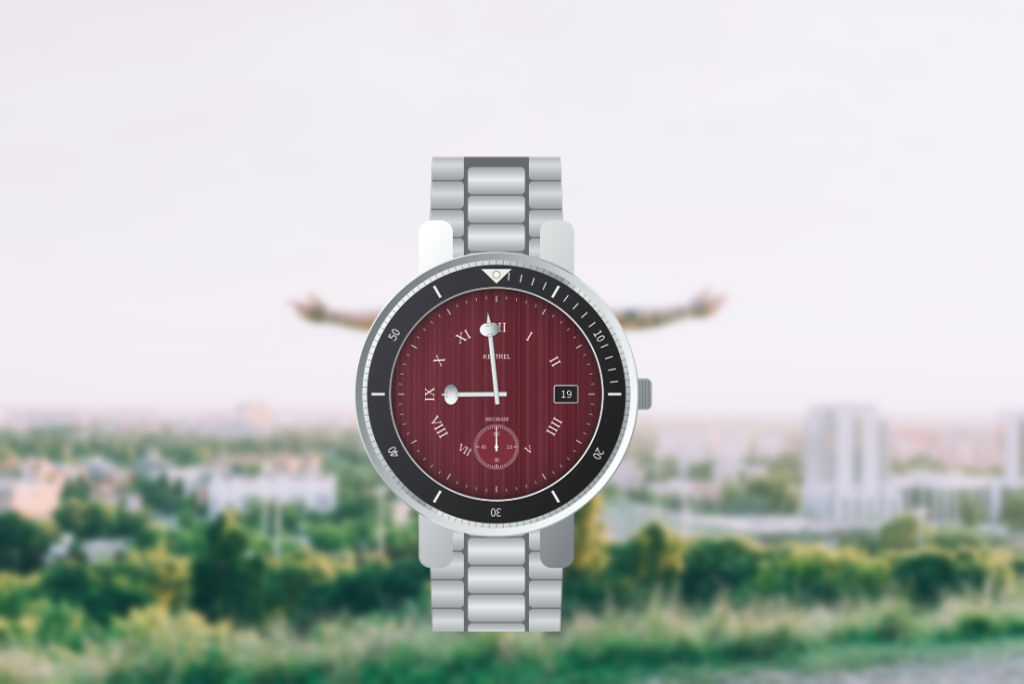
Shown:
**8:59**
